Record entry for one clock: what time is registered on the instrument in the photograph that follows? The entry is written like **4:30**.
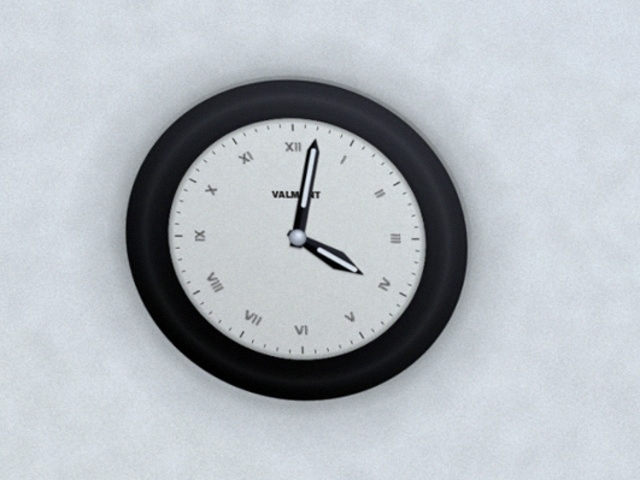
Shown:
**4:02**
